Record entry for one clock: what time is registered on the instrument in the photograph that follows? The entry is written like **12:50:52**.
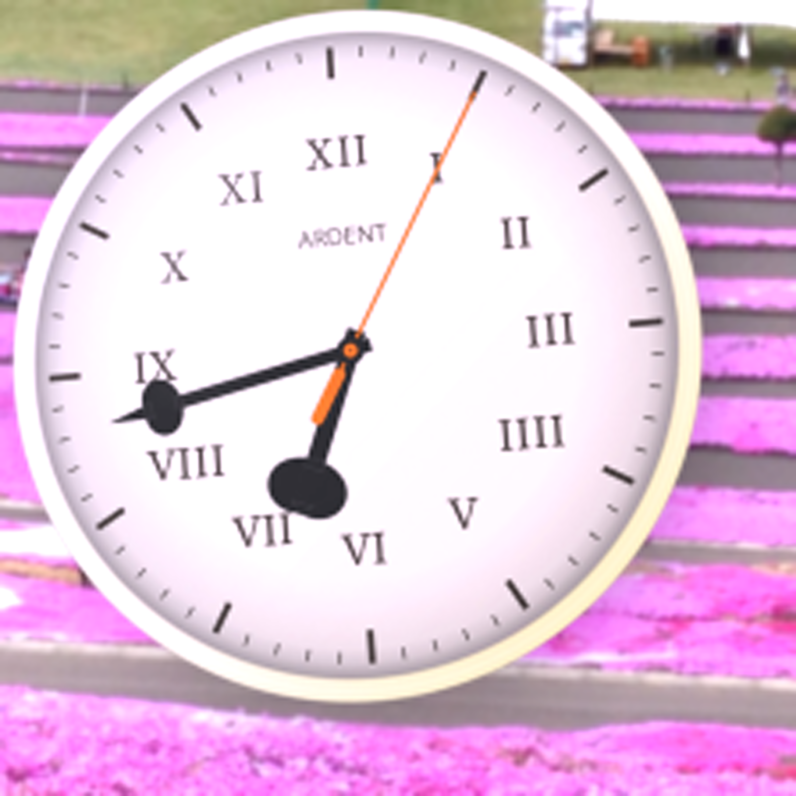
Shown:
**6:43:05**
